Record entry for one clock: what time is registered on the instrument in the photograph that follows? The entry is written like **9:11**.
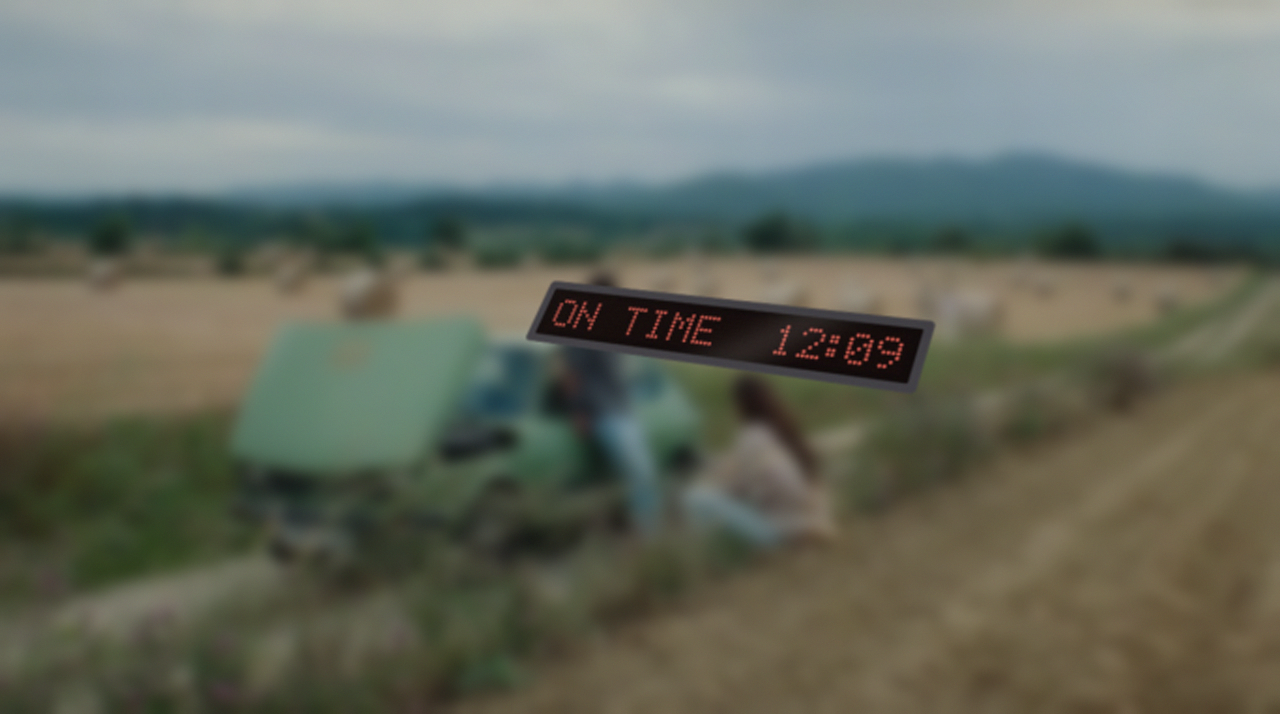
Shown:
**12:09**
